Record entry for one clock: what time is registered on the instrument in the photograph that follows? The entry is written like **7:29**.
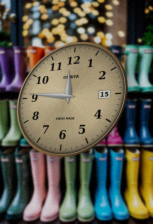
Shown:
**11:46**
